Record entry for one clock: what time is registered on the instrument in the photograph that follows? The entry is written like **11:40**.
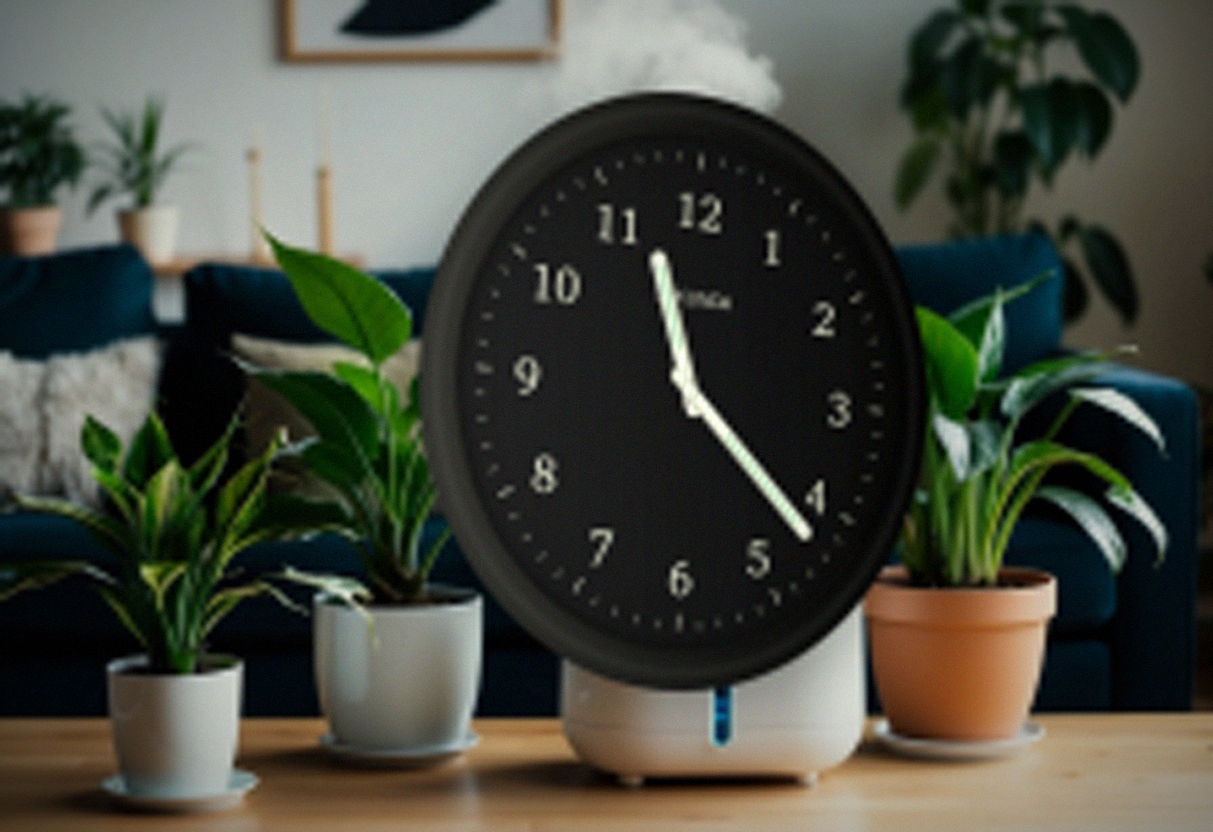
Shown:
**11:22**
